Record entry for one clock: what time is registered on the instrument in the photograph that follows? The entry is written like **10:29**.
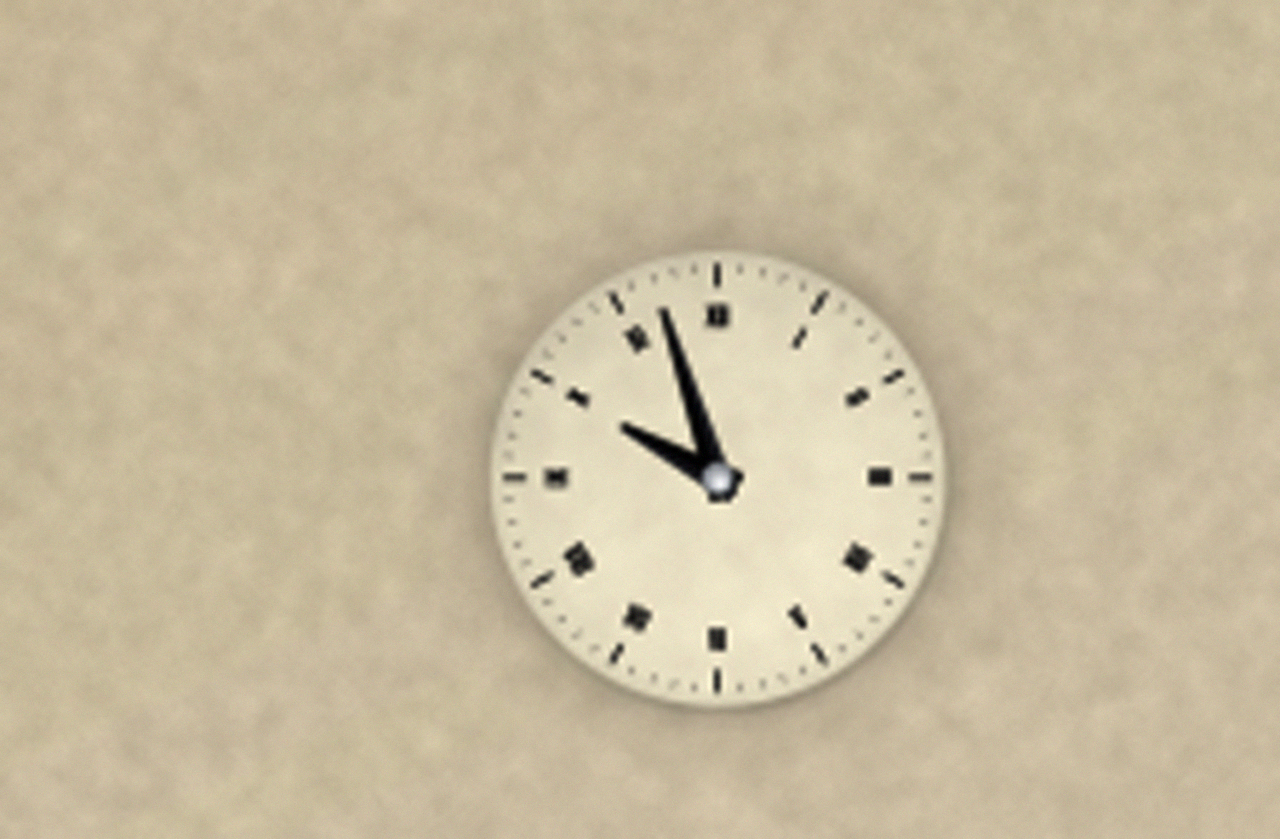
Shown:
**9:57**
